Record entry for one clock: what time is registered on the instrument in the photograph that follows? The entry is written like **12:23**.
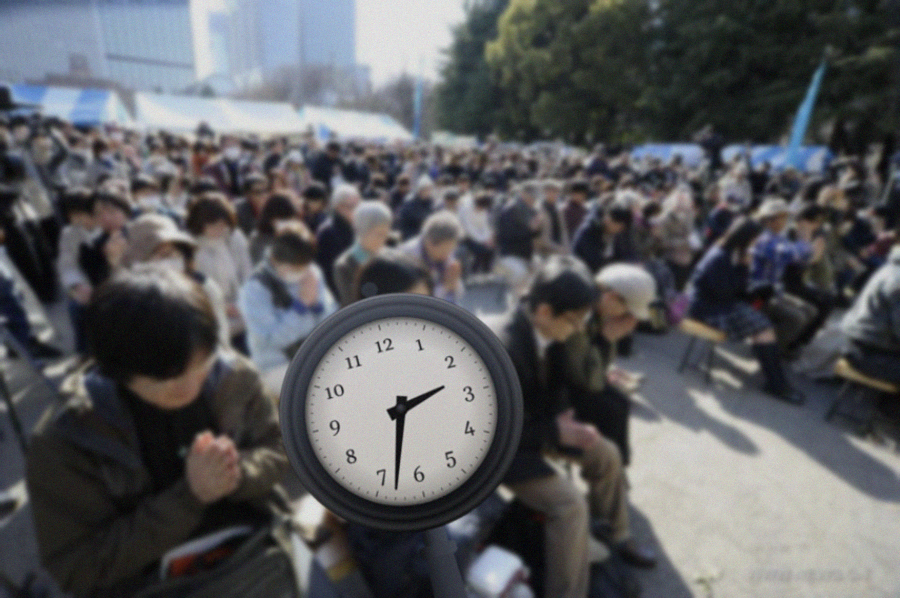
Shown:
**2:33**
